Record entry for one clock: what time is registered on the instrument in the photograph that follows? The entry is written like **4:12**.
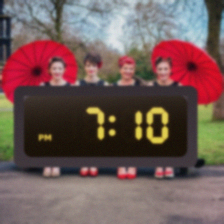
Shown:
**7:10**
